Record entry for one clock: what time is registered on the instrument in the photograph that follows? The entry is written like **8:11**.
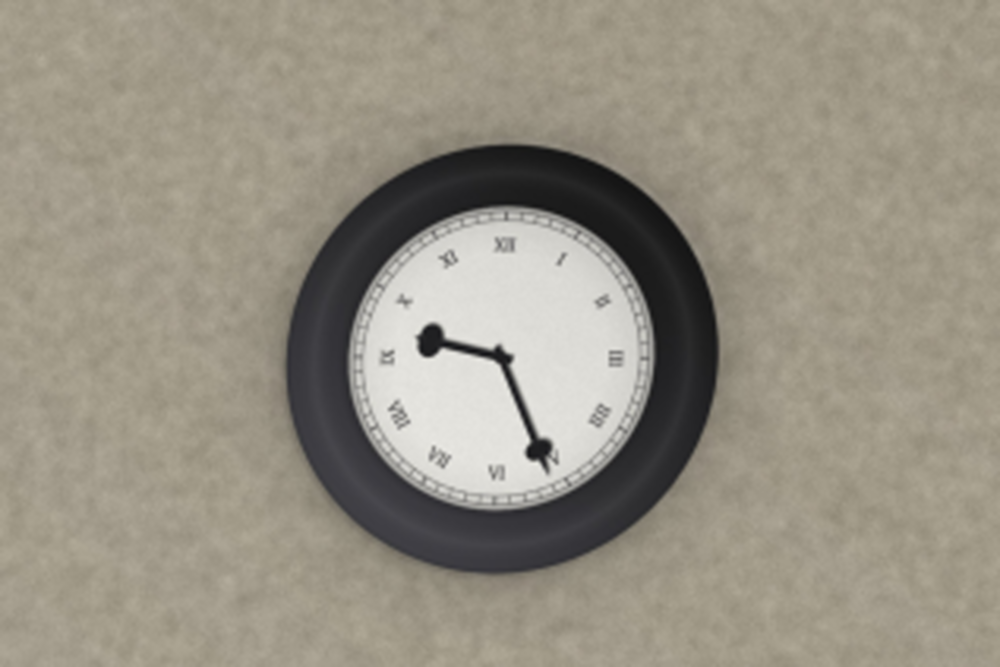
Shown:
**9:26**
